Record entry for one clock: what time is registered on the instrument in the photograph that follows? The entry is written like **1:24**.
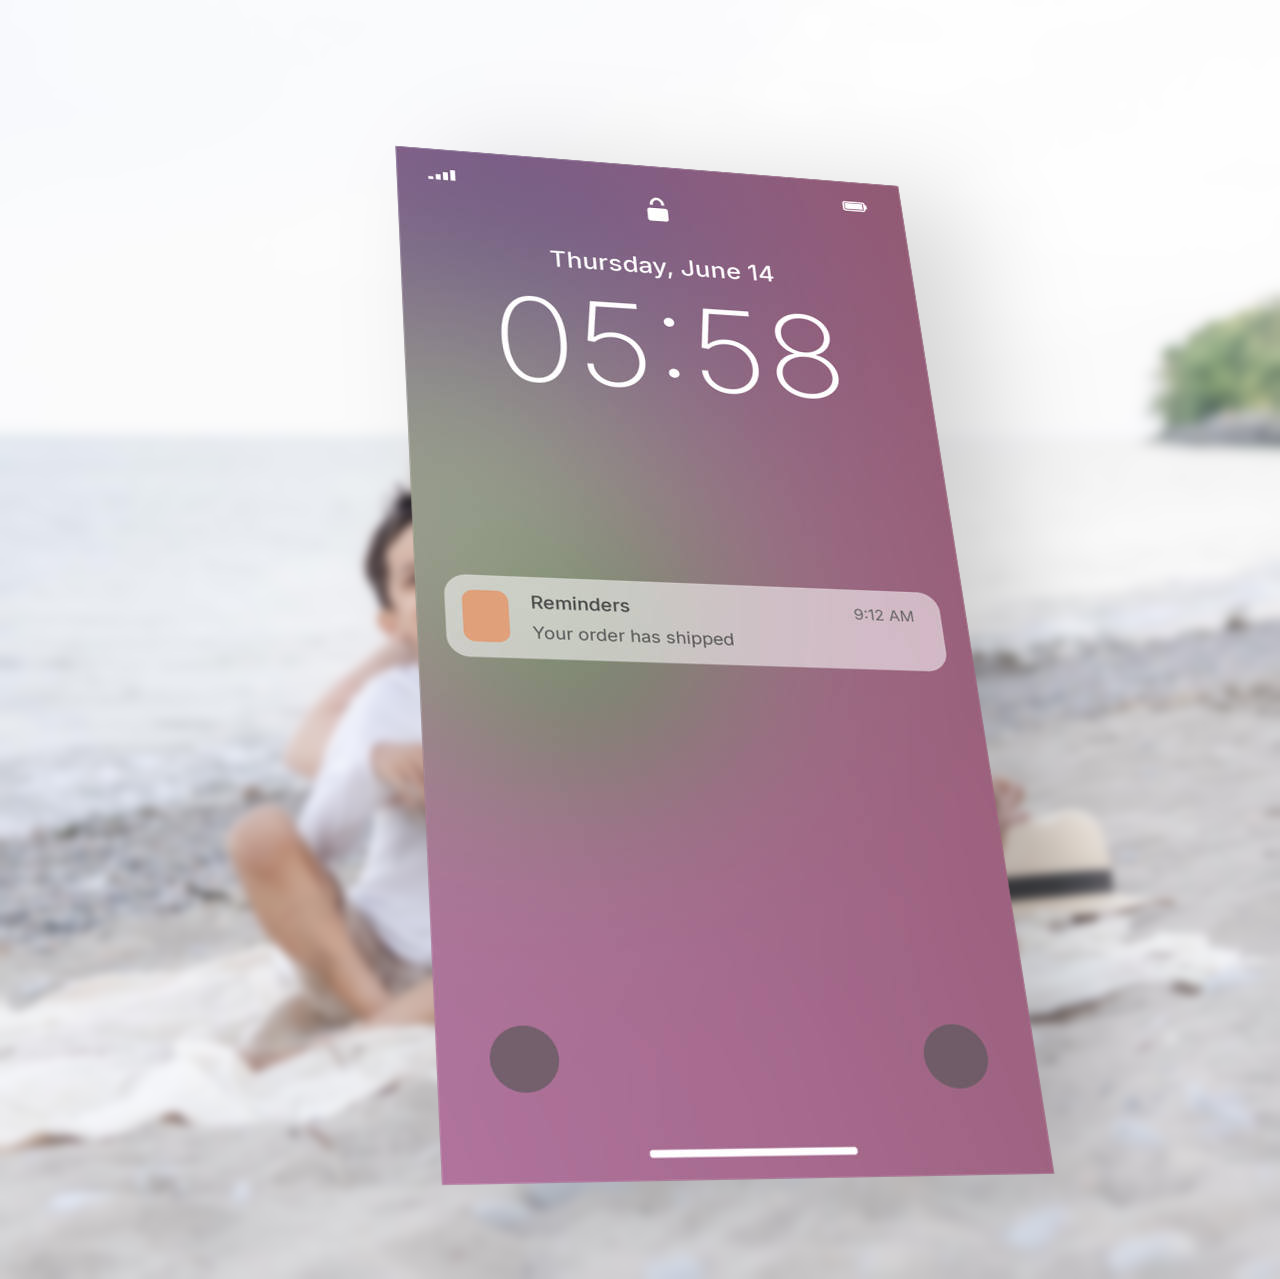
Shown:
**5:58**
